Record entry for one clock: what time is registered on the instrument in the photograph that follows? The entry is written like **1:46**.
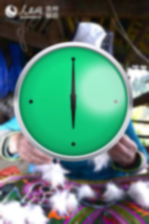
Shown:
**6:00**
